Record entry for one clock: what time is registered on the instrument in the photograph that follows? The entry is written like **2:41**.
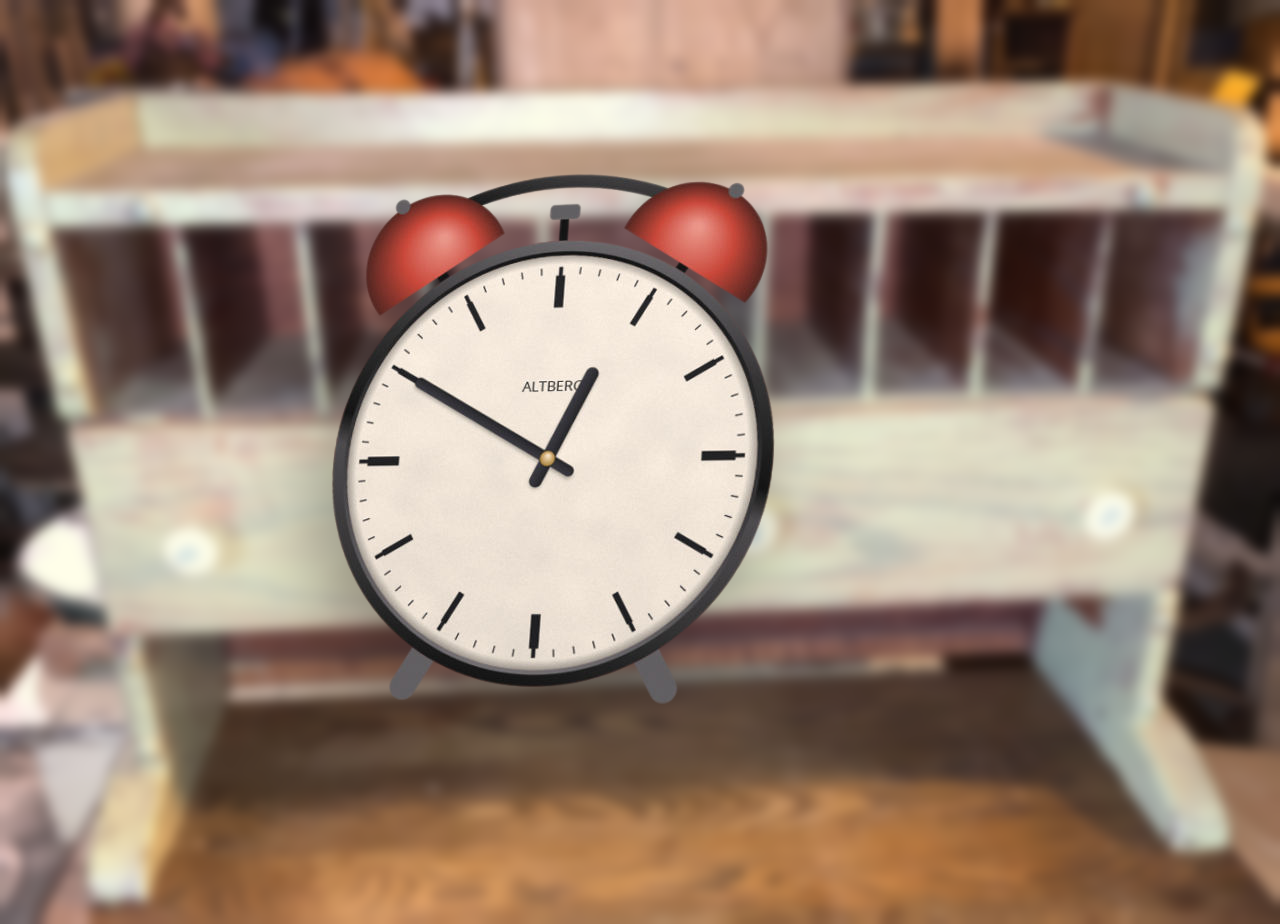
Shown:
**12:50**
